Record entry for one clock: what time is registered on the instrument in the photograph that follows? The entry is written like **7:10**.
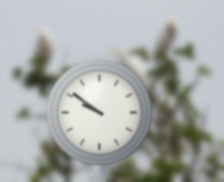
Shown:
**9:51**
